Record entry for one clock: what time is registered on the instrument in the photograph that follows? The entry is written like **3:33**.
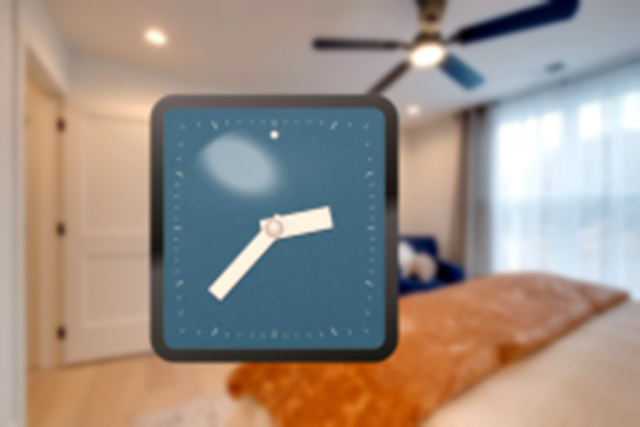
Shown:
**2:37**
